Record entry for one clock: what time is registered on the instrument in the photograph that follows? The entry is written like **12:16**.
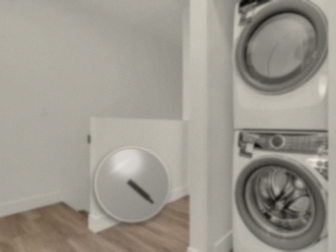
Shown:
**4:22**
